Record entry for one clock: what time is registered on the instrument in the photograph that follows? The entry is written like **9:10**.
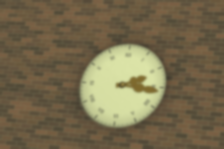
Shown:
**2:16**
